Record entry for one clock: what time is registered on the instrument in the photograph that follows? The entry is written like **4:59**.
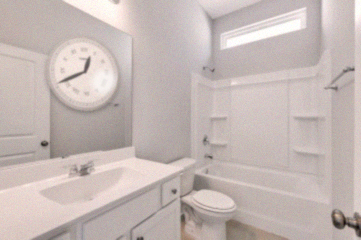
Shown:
**12:41**
